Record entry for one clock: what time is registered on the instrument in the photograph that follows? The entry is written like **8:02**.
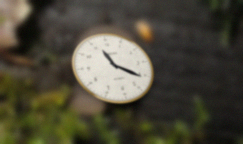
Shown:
**11:21**
